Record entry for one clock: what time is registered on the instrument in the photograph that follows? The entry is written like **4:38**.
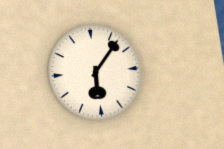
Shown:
**6:07**
